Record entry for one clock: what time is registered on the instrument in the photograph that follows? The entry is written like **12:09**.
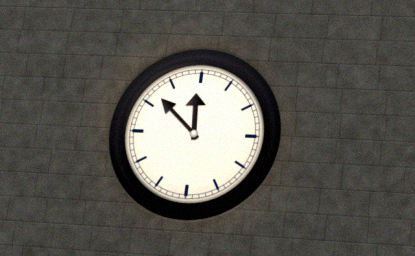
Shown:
**11:52**
